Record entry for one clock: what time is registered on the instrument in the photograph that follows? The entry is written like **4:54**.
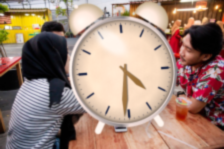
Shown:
**4:31**
